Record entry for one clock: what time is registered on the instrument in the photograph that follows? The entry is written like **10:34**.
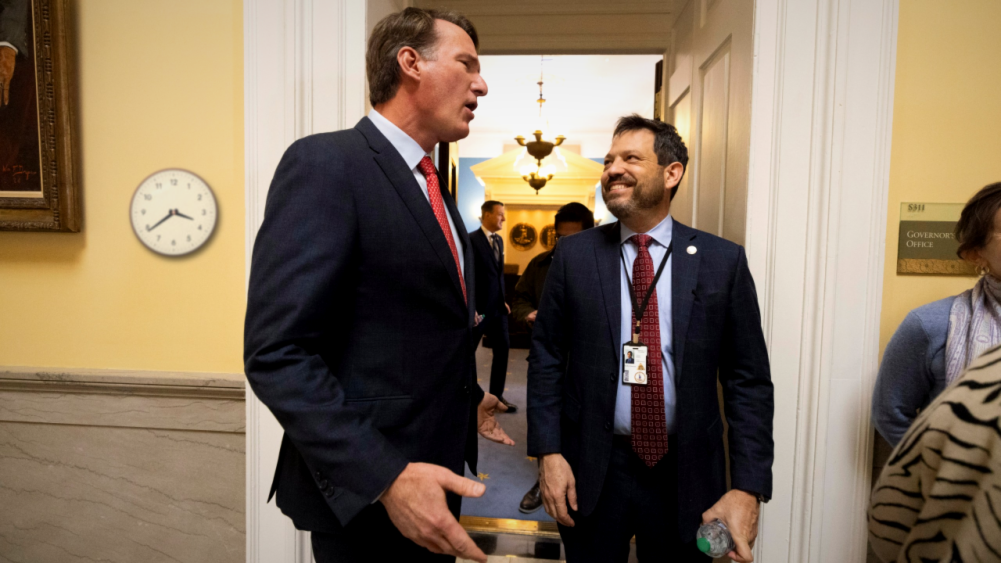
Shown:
**3:39**
